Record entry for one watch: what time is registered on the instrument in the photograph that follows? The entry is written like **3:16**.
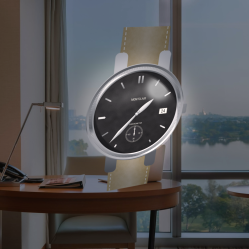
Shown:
**1:37**
